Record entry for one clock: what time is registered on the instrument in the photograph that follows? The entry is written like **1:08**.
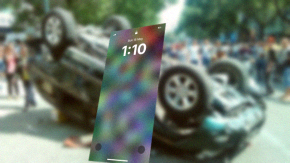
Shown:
**1:10**
